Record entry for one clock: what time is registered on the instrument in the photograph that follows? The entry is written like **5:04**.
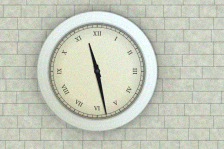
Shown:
**11:28**
